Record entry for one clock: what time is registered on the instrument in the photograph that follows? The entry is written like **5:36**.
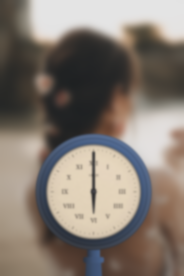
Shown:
**6:00**
